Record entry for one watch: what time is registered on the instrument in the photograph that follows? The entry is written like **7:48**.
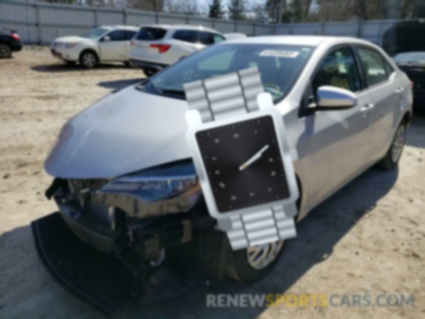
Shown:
**2:10**
